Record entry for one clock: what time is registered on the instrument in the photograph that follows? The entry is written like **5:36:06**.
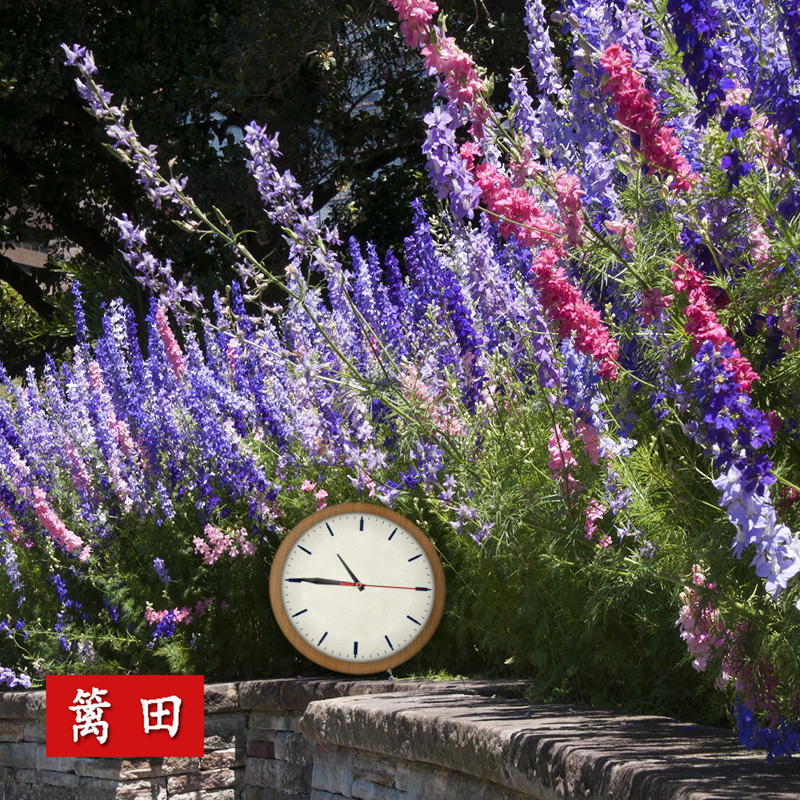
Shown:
**10:45:15**
